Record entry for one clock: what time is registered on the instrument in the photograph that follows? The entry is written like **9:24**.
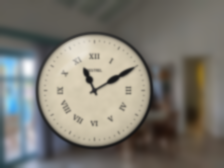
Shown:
**11:10**
